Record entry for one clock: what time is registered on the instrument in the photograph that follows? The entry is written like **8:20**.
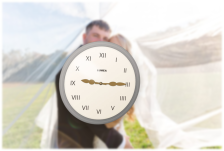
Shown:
**9:15**
